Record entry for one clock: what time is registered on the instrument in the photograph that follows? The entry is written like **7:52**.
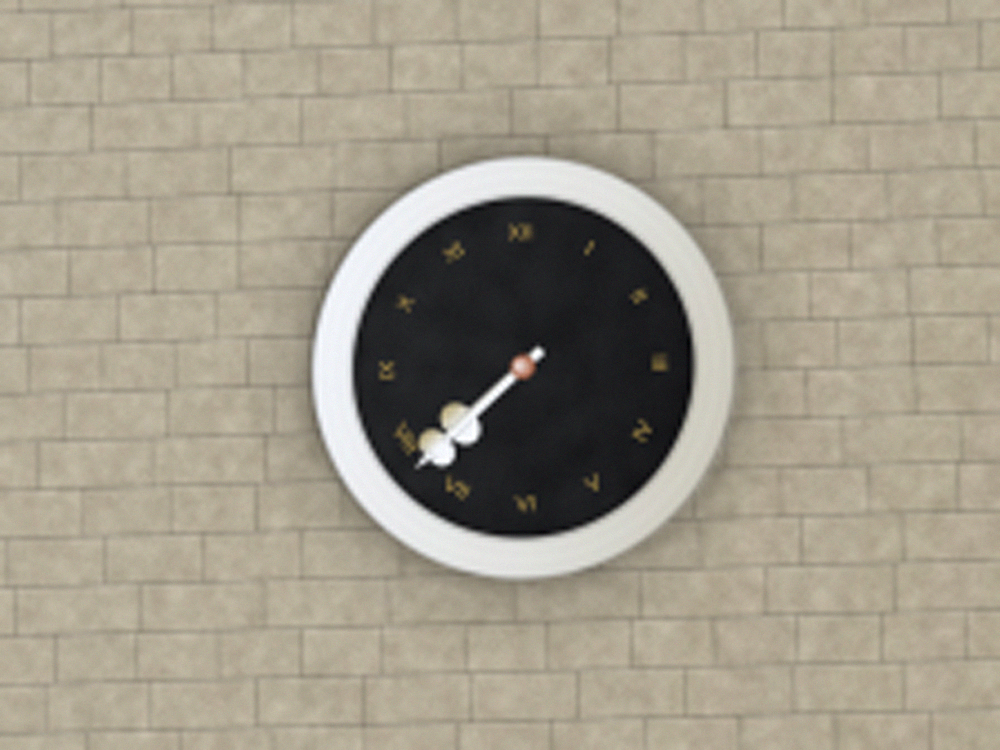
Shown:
**7:38**
